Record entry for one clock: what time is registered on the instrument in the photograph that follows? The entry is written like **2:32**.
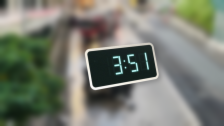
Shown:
**3:51**
